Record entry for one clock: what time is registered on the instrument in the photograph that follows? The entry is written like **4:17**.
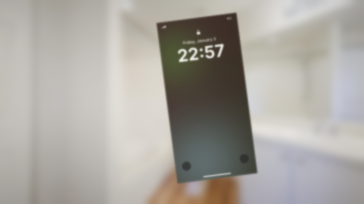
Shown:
**22:57**
